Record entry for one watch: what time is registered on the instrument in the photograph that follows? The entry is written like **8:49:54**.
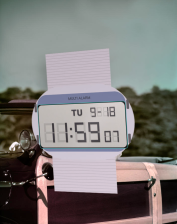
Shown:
**11:59:07**
